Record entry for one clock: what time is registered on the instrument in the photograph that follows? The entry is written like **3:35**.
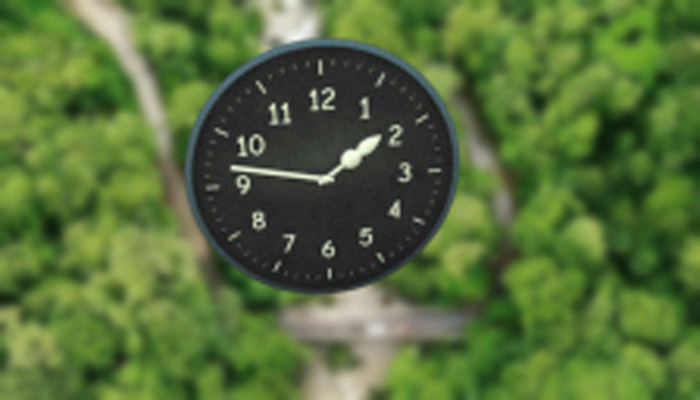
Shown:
**1:47**
